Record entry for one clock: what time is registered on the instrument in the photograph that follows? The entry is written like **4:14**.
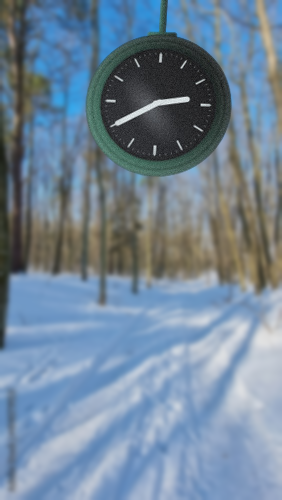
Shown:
**2:40**
